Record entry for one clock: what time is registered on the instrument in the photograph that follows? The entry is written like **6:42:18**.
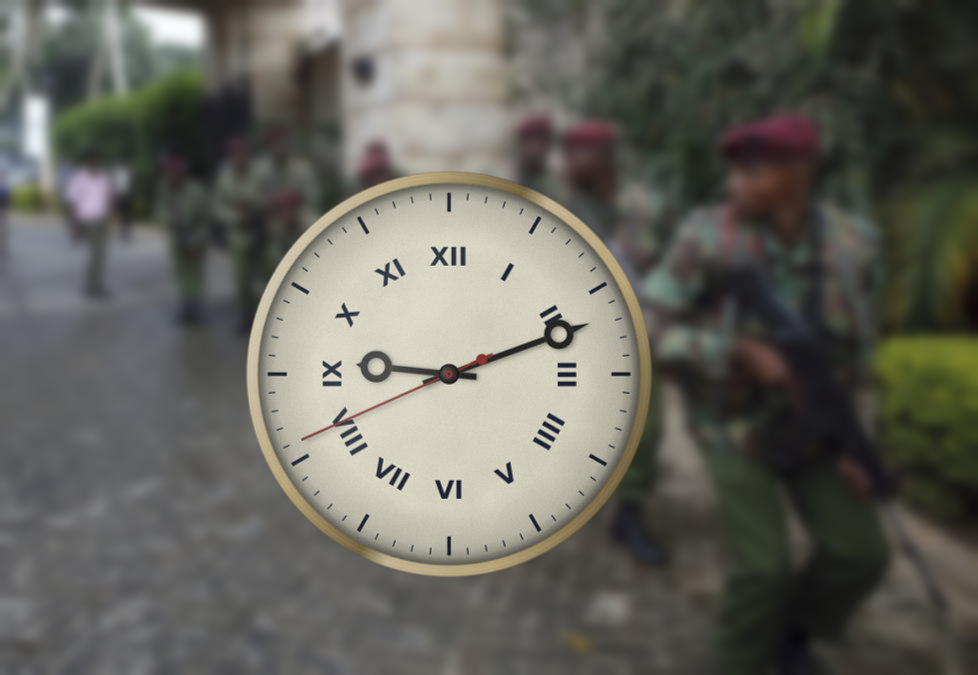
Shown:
**9:11:41**
